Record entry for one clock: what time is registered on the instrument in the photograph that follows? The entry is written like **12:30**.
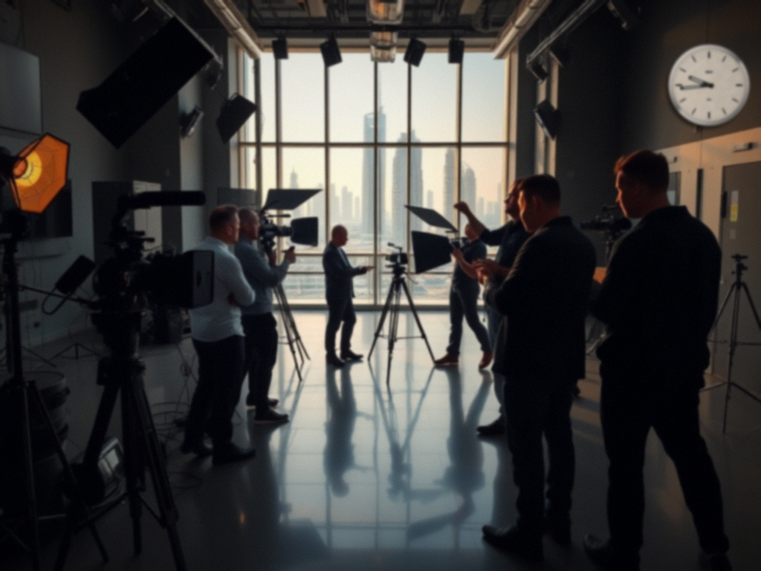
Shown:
**9:44**
